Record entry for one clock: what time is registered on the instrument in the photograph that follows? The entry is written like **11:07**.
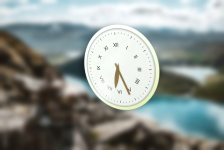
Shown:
**6:26**
